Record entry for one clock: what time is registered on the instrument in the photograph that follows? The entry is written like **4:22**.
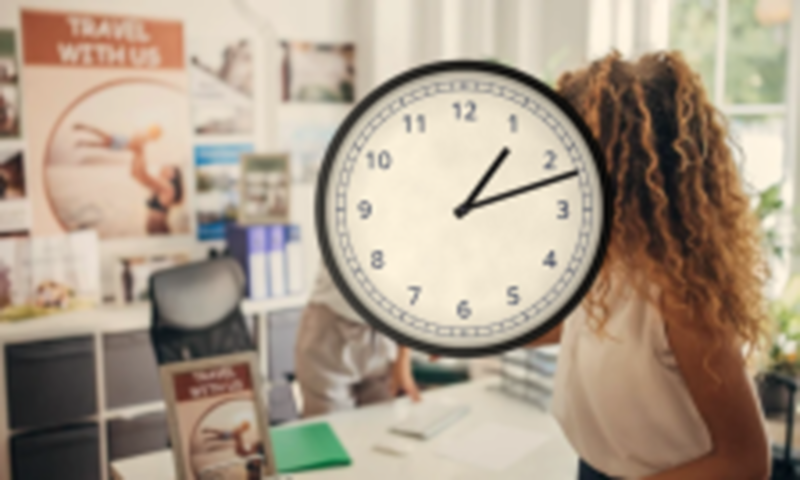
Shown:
**1:12**
